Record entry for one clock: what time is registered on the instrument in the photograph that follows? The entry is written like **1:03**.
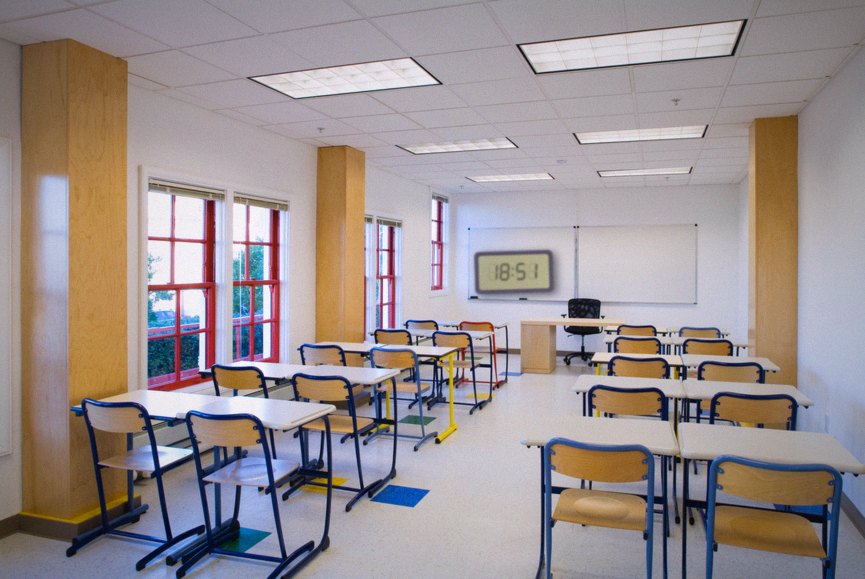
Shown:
**18:51**
